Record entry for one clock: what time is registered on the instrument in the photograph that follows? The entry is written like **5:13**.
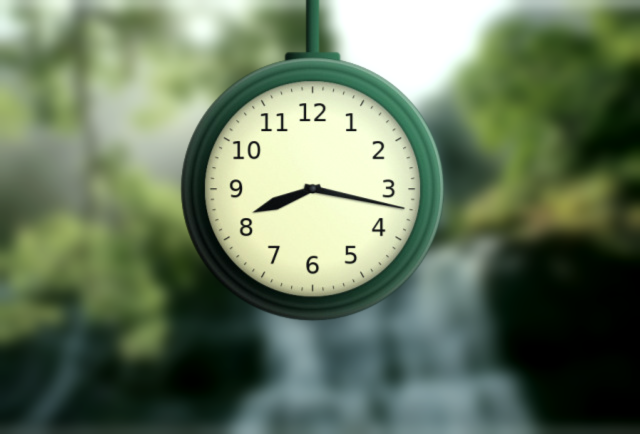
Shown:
**8:17**
